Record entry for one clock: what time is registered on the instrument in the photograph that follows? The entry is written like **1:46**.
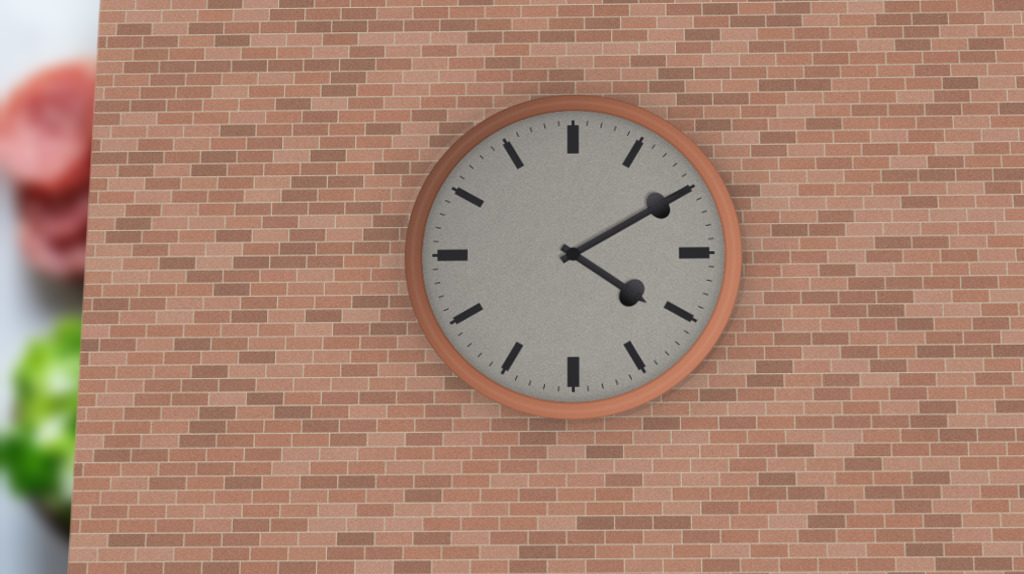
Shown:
**4:10**
